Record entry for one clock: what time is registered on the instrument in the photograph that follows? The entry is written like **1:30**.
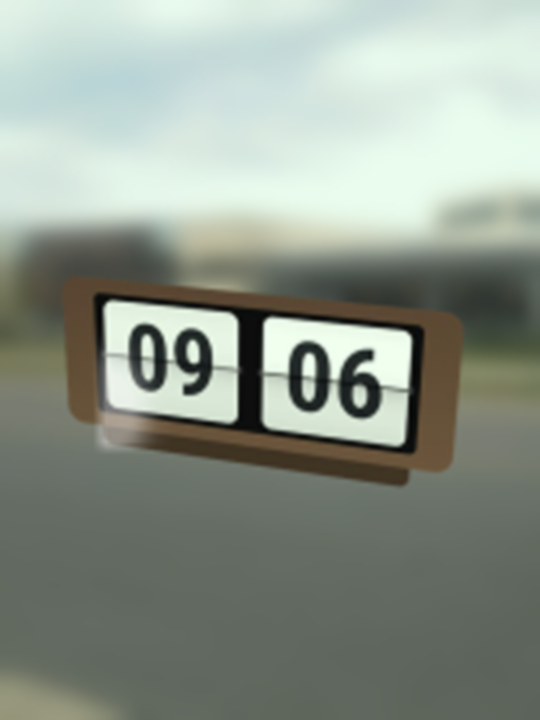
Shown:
**9:06**
